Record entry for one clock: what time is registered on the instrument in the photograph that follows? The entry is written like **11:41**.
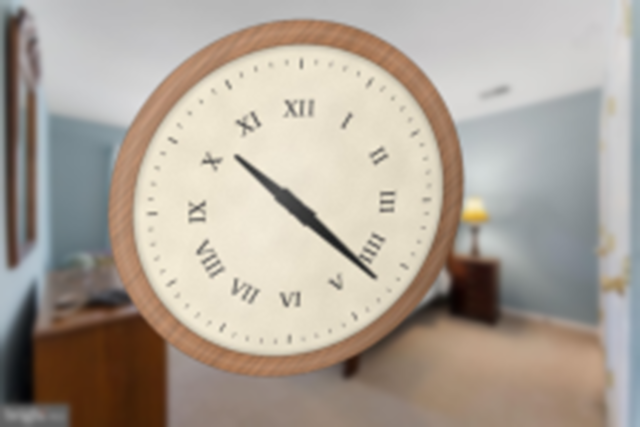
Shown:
**10:22**
